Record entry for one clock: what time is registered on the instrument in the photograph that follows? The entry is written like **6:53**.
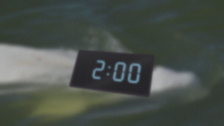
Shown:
**2:00**
